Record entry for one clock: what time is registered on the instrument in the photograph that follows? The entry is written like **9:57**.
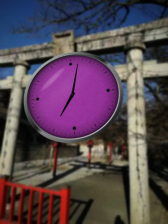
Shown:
**7:02**
